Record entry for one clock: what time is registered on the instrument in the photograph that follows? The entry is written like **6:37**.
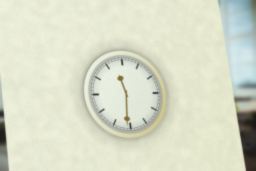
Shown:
**11:31**
